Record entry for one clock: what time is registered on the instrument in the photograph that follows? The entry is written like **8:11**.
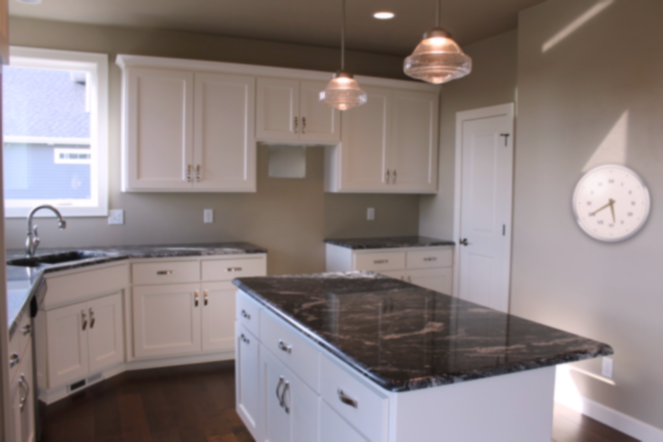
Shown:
**5:40**
